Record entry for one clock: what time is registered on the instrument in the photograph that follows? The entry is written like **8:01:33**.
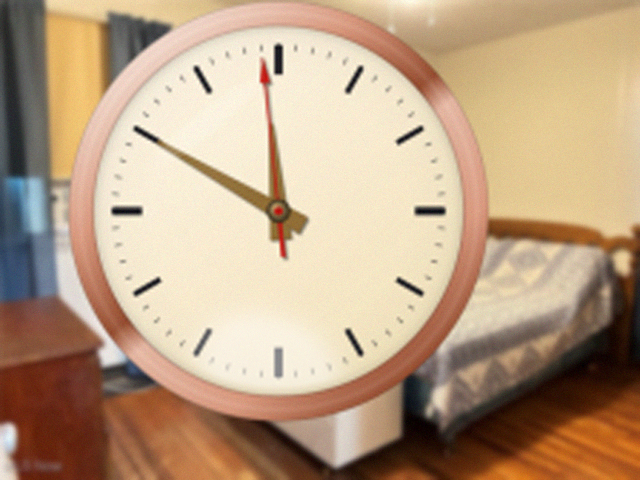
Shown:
**11:49:59**
